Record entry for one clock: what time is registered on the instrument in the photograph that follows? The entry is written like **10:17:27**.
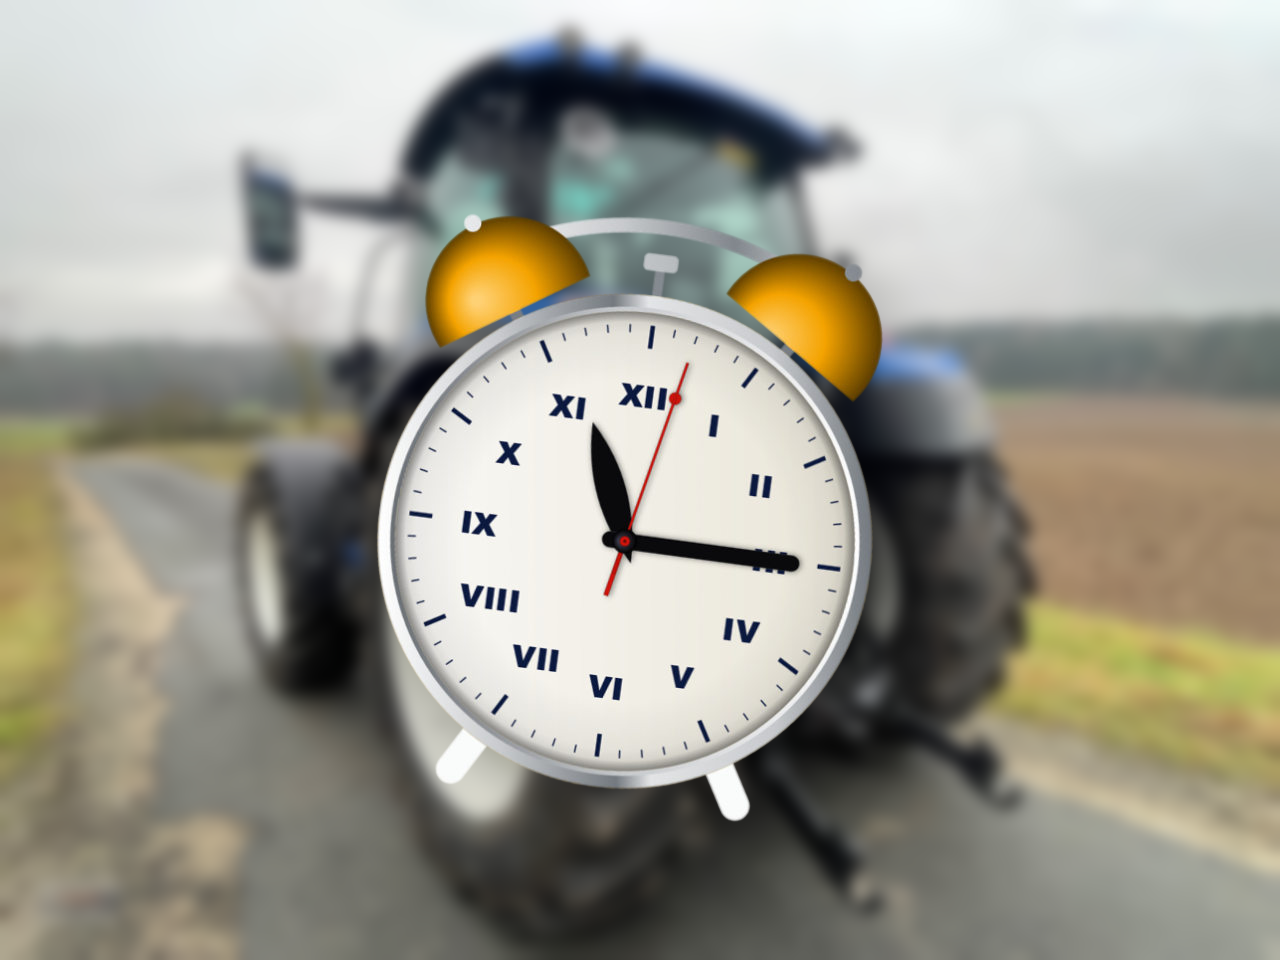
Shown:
**11:15:02**
